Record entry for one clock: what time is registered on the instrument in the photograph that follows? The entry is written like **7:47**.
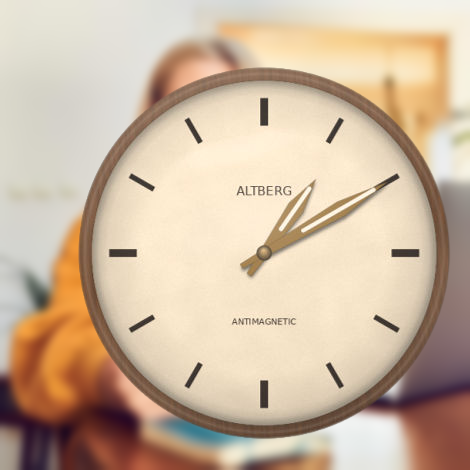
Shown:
**1:10**
